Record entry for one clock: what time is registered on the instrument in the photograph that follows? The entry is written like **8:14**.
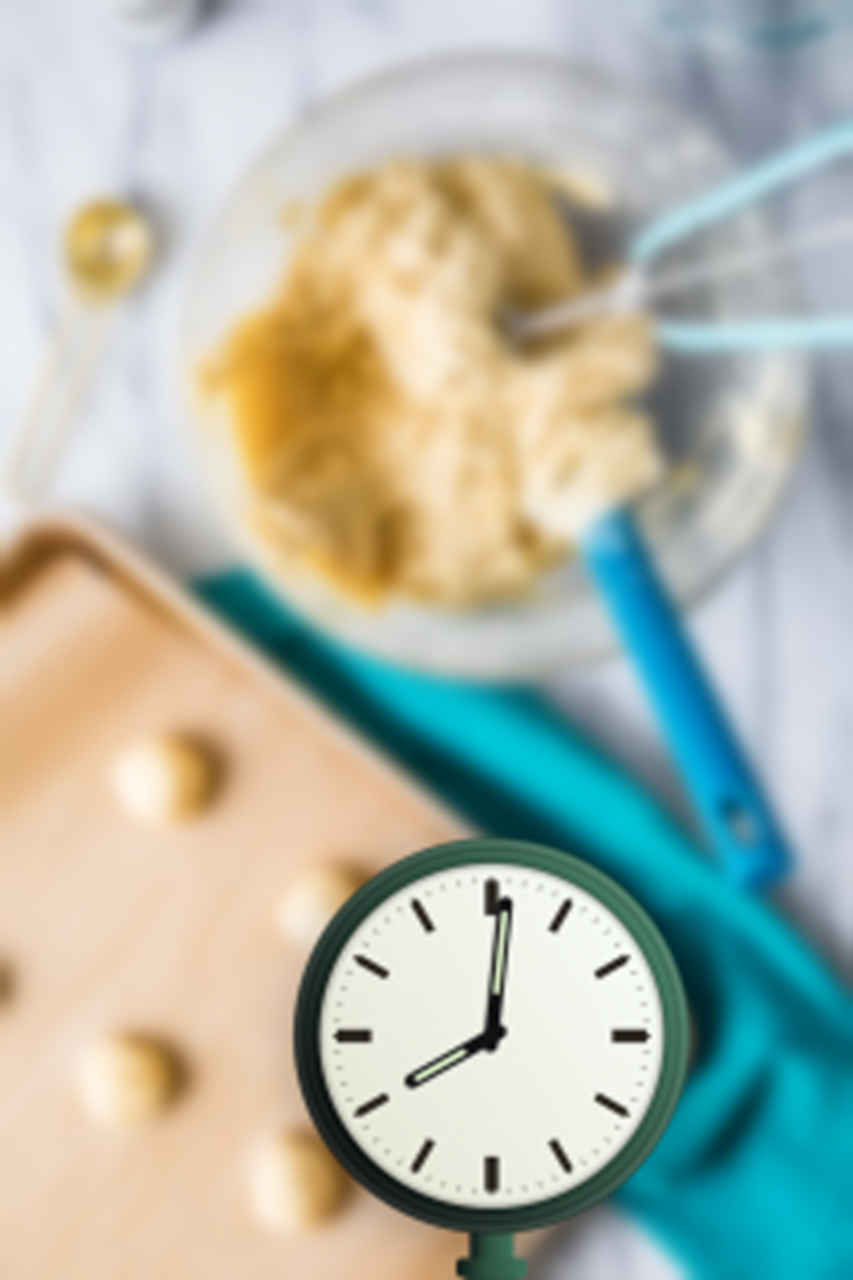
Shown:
**8:01**
